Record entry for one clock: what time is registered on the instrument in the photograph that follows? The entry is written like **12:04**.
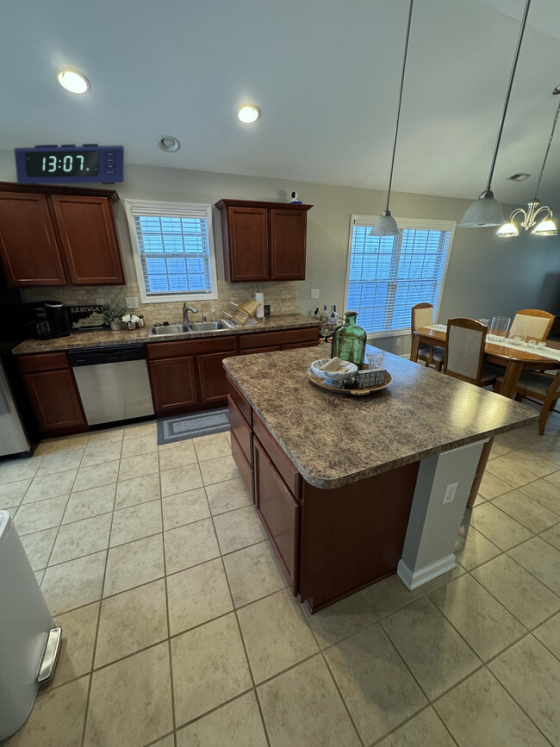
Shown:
**13:07**
